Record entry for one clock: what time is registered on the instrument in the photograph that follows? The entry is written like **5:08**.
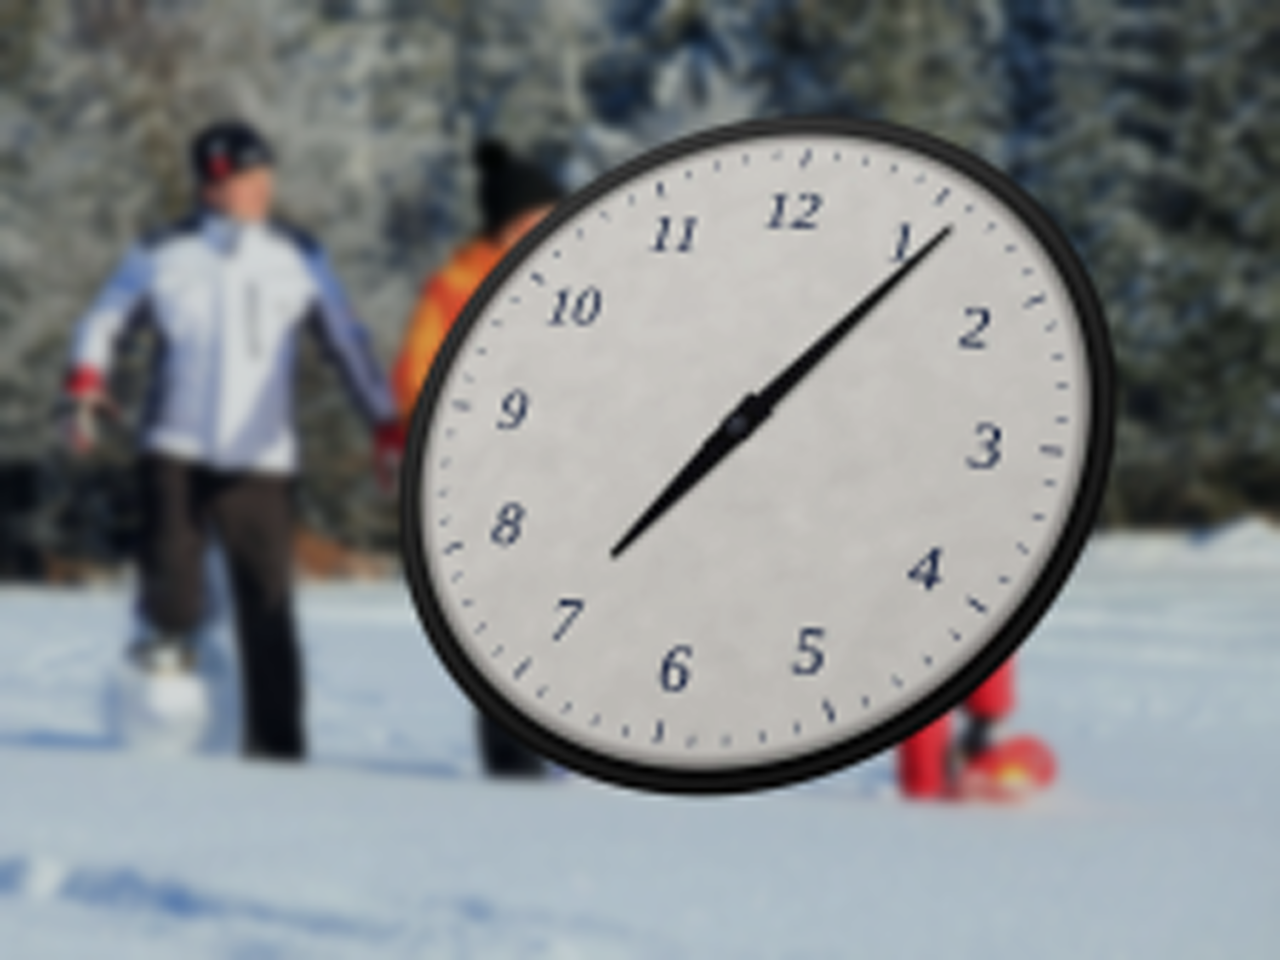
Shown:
**7:06**
